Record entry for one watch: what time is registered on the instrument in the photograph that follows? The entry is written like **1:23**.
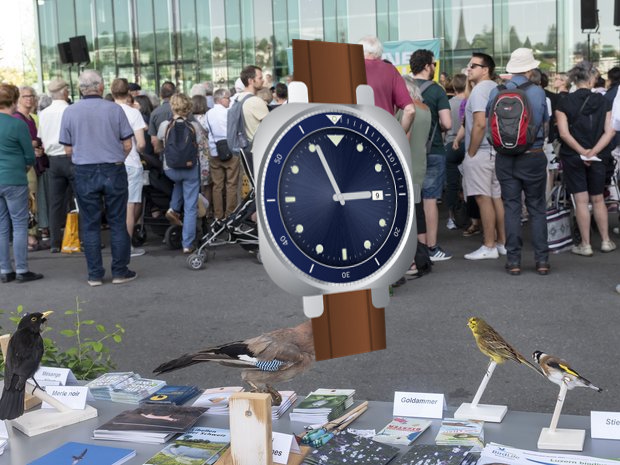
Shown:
**2:56**
